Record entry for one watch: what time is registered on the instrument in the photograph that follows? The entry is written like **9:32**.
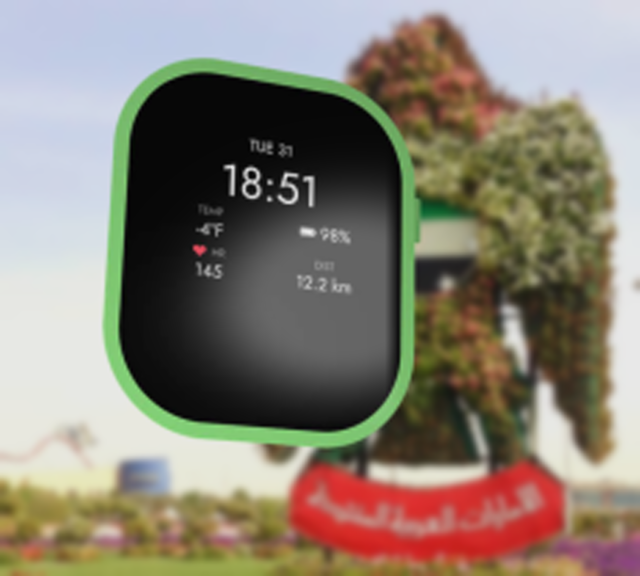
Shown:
**18:51**
